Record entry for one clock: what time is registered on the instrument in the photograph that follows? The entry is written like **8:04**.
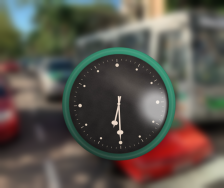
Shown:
**6:30**
